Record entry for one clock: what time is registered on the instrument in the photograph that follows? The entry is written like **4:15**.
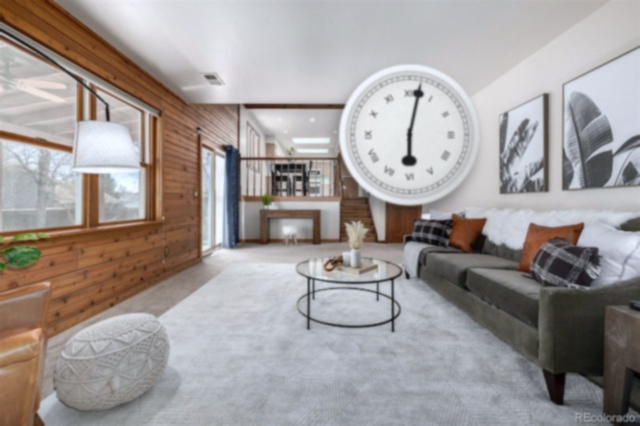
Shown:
**6:02**
